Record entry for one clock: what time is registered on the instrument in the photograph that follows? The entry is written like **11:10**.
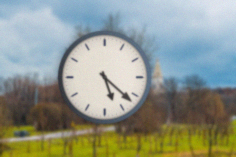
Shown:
**5:22**
